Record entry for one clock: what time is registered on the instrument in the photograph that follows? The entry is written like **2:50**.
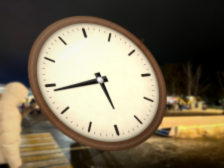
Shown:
**5:44**
